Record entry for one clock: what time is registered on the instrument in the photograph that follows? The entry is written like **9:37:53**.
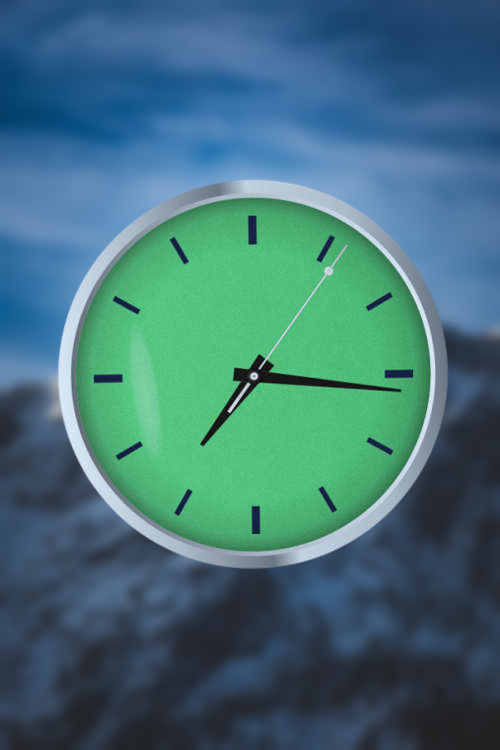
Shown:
**7:16:06**
